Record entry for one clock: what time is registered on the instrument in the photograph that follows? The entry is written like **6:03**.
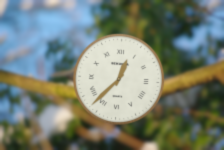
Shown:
**12:37**
